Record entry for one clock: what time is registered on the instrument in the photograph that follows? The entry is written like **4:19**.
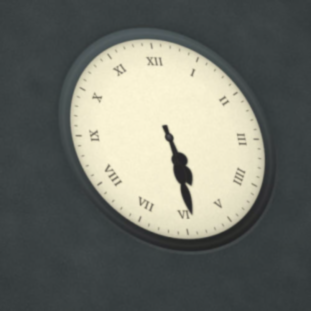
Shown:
**5:29**
